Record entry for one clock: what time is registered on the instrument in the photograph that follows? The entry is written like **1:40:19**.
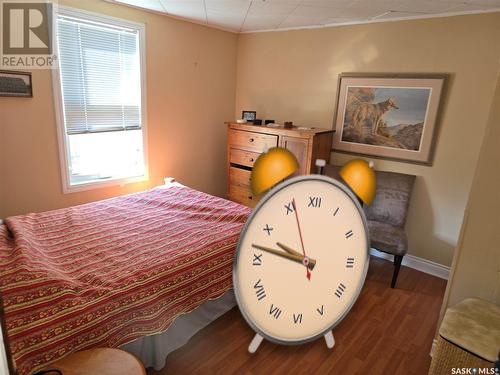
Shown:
**9:46:56**
